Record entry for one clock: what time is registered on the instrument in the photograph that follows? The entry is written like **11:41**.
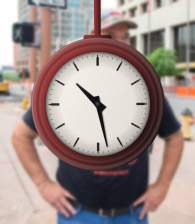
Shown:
**10:28**
